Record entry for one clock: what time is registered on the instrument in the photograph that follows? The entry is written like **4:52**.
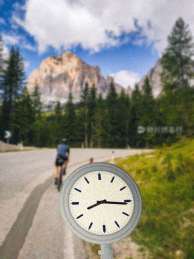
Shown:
**8:16**
